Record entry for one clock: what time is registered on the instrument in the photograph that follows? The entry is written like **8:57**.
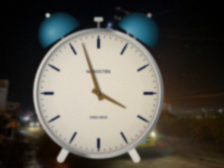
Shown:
**3:57**
